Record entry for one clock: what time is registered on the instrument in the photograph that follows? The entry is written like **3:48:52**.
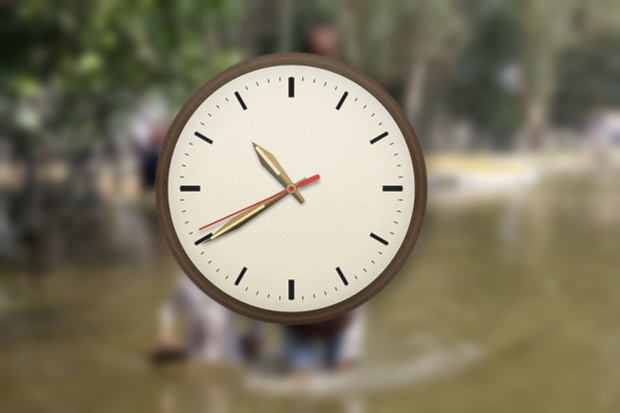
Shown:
**10:39:41**
